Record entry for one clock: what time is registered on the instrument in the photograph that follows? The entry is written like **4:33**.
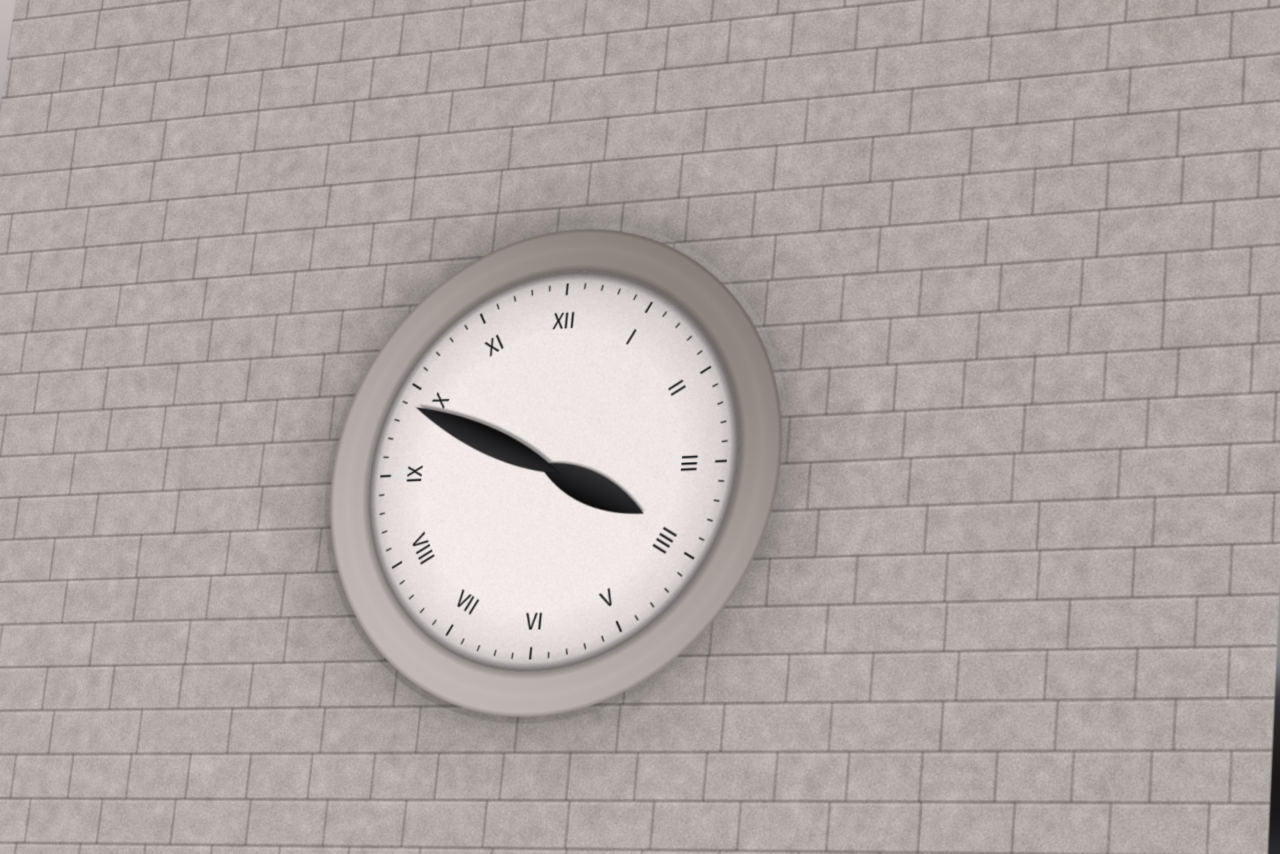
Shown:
**3:49**
